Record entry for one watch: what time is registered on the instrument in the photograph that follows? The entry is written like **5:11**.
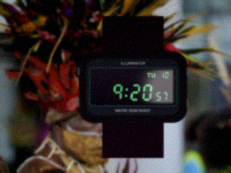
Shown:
**9:20**
